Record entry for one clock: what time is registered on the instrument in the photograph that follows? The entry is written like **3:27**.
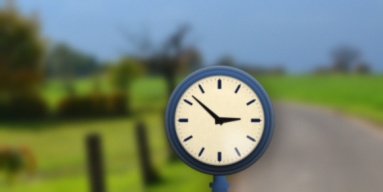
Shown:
**2:52**
